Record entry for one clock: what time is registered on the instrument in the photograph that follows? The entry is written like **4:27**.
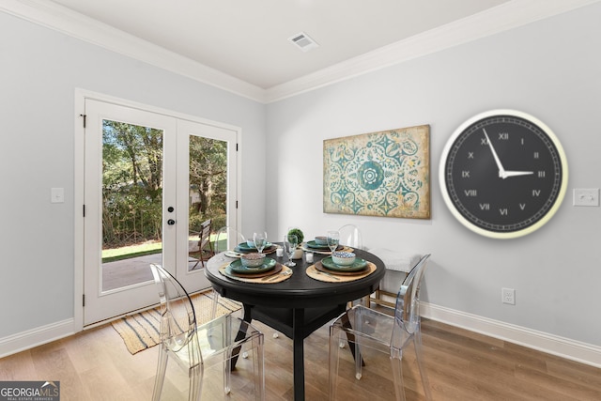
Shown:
**2:56**
